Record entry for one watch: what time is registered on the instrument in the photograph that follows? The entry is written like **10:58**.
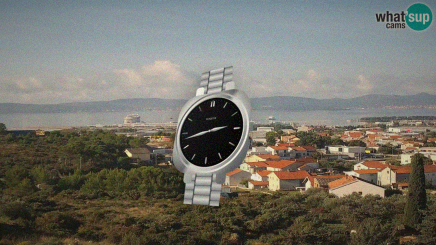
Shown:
**2:43**
